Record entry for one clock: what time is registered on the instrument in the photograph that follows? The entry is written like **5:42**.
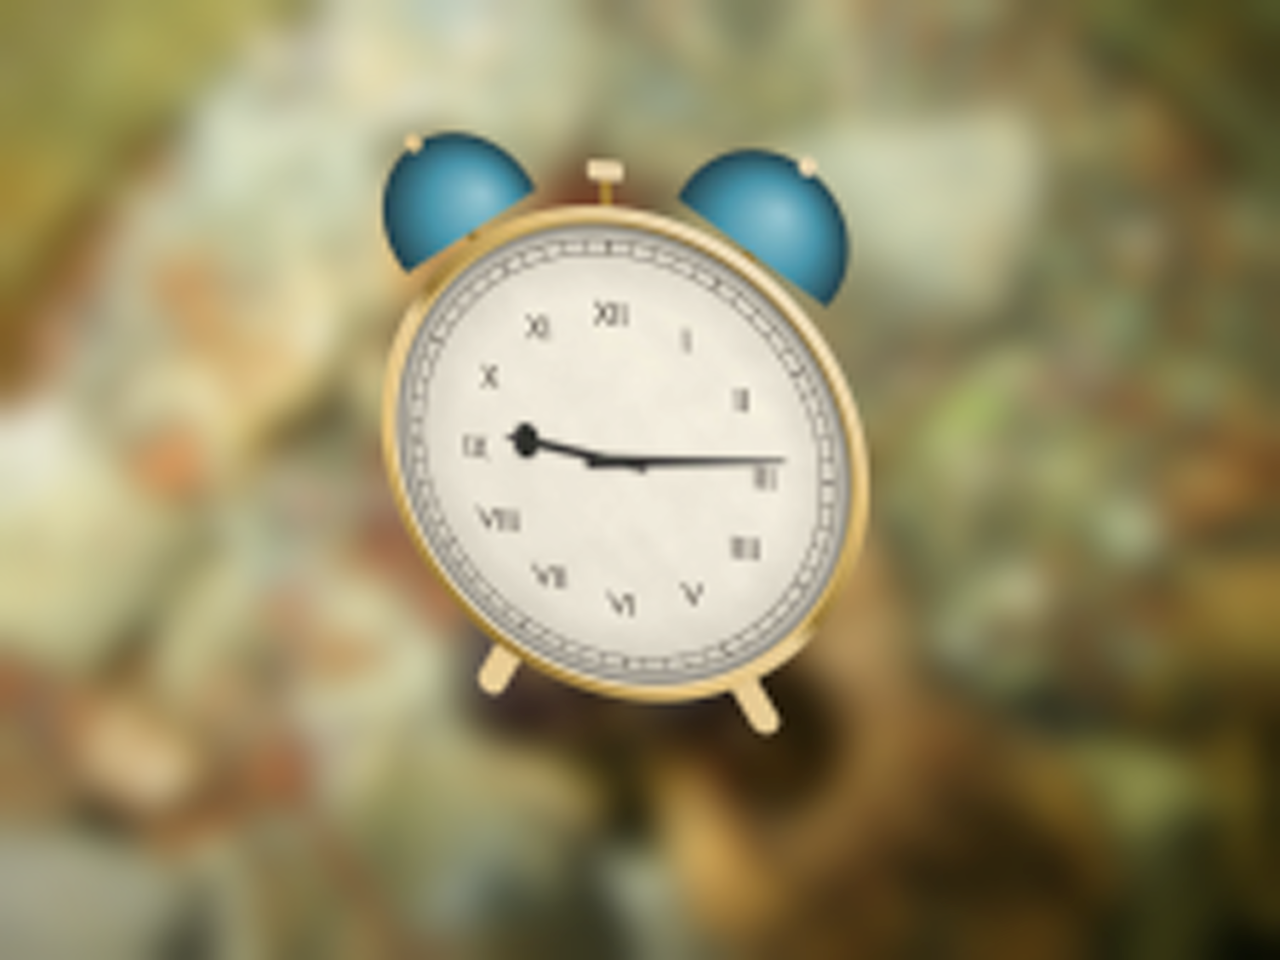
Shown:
**9:14**
